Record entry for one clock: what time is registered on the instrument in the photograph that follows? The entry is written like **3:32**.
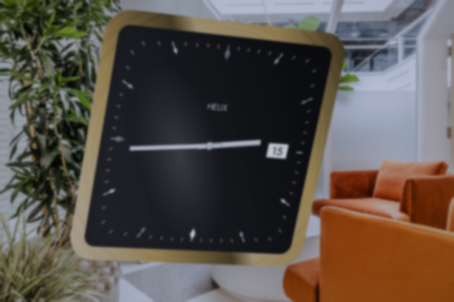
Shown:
**2:44**
